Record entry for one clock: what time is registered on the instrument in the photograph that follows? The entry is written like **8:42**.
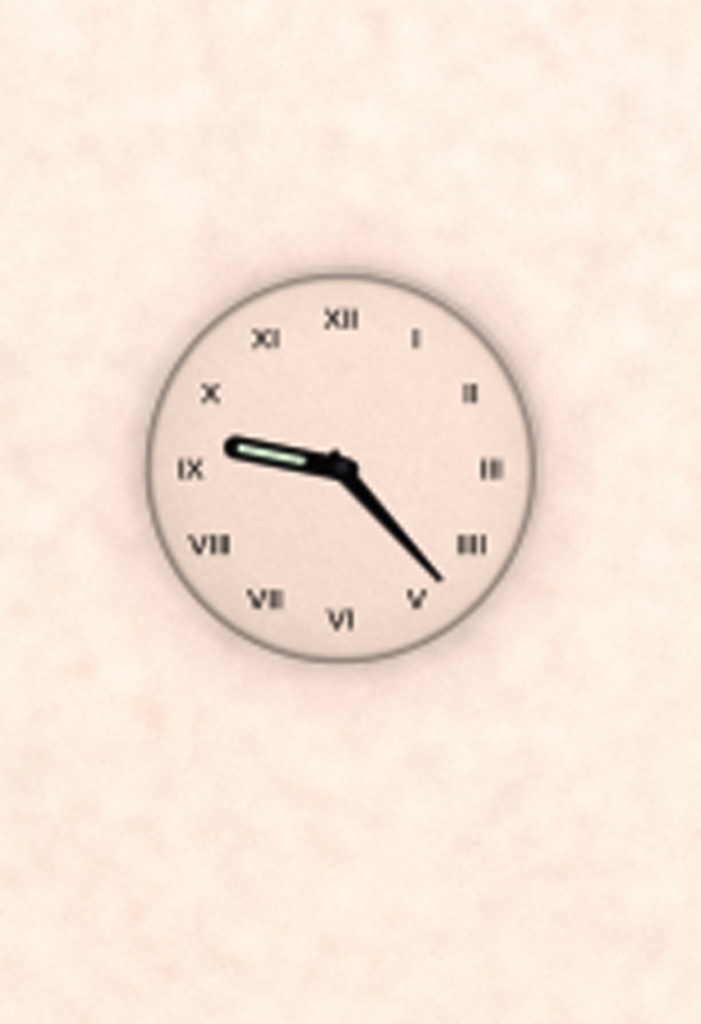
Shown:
**9:23**
